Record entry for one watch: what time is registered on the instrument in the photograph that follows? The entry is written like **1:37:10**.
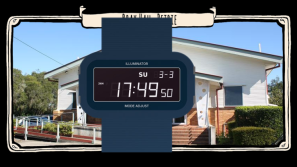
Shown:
**17:49:50**
